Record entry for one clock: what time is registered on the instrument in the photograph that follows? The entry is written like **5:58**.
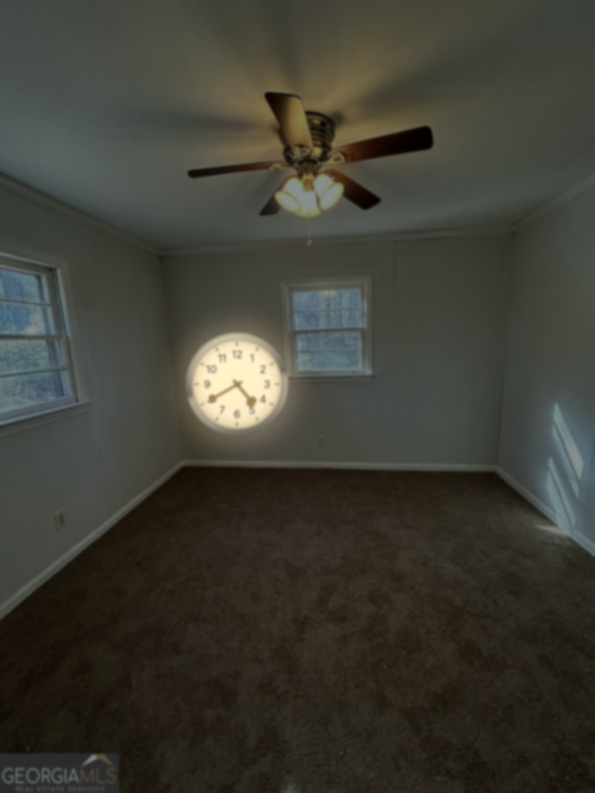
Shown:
**4:40**
